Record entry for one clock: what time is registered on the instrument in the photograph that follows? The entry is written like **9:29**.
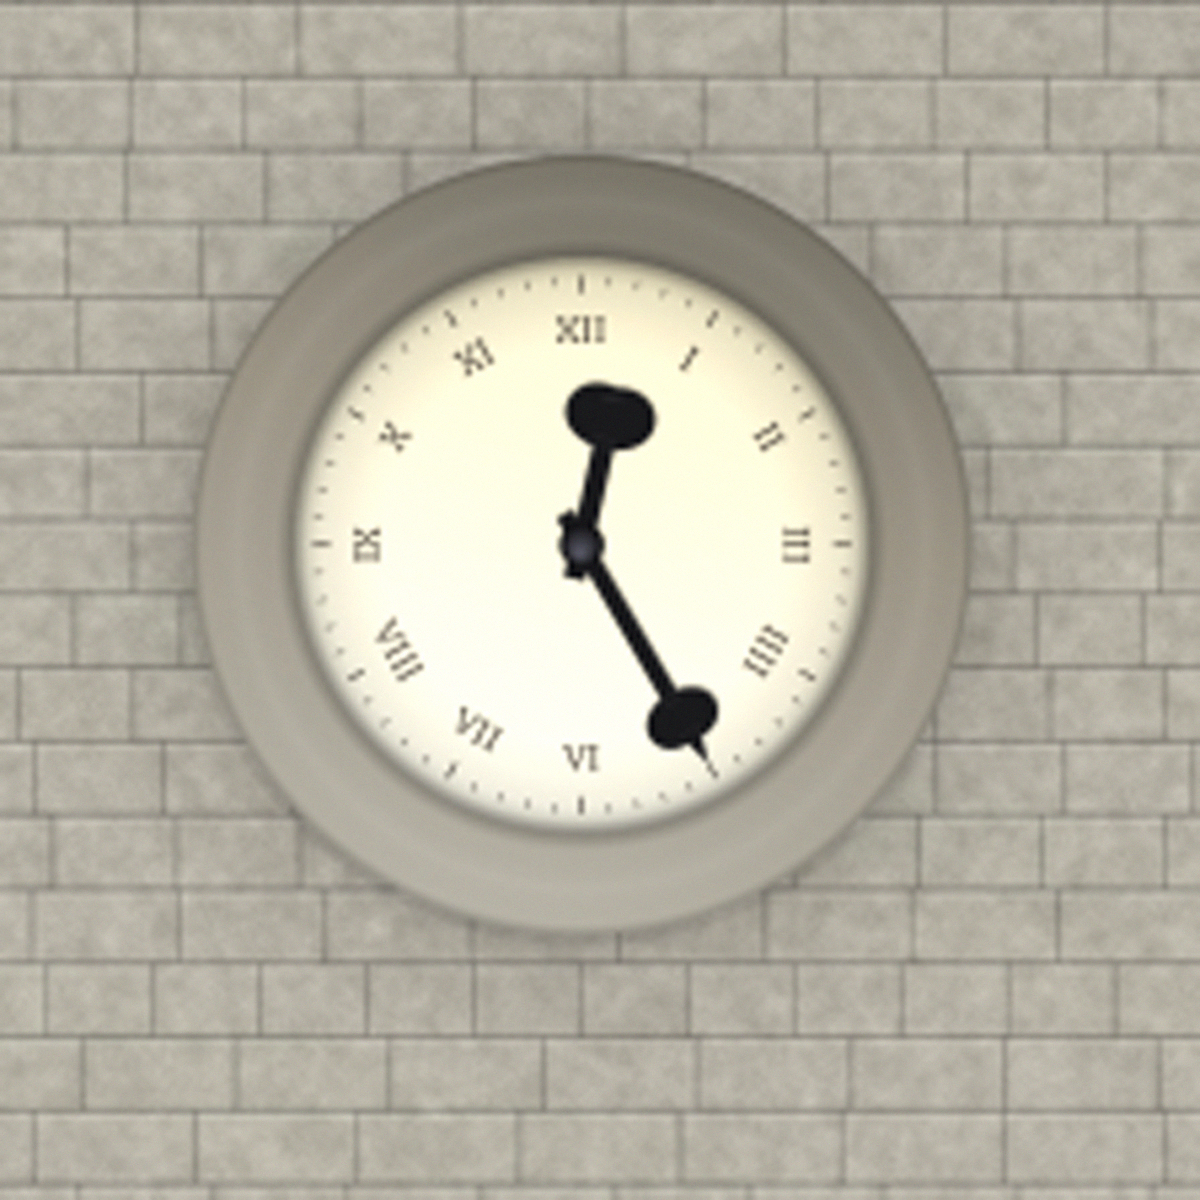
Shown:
**12:25**
